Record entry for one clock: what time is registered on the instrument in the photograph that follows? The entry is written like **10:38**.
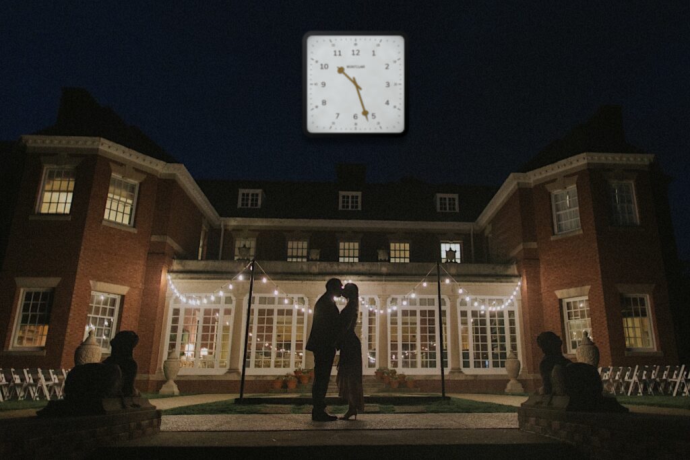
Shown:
**10:27**
